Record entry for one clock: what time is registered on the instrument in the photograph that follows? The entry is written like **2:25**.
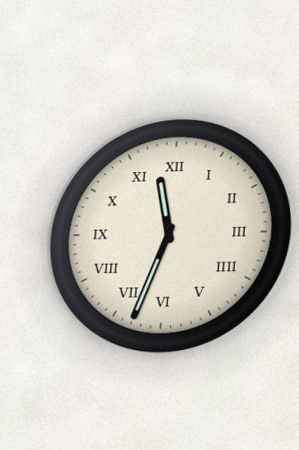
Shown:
**11:33**
